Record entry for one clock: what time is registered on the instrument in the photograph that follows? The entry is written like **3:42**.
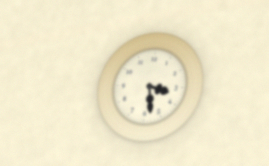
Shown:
**3:28**
